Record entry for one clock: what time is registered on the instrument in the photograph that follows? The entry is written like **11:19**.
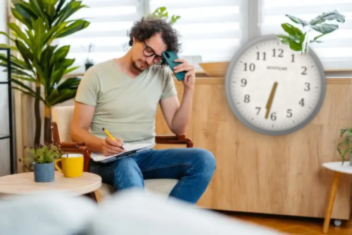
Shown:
**6:32**
